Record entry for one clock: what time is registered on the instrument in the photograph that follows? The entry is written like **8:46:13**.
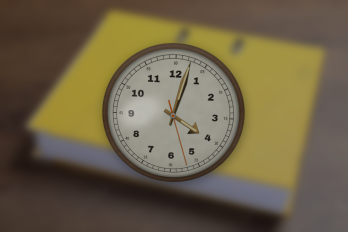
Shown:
**4:02:27**
